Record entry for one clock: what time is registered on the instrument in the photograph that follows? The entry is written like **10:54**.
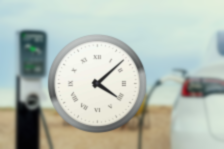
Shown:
**4:08**
